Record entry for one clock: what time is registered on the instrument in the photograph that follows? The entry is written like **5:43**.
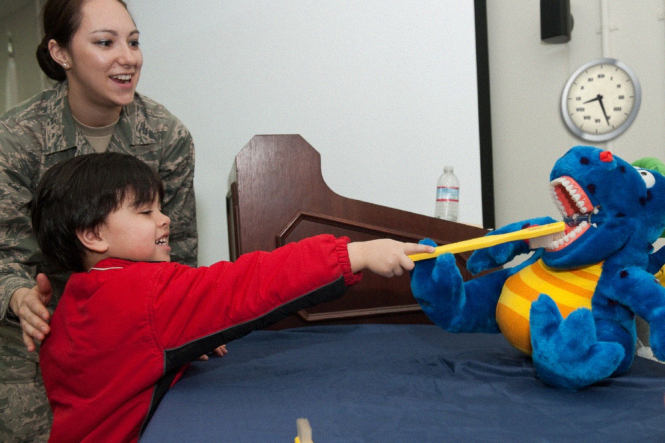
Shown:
**8:26**
